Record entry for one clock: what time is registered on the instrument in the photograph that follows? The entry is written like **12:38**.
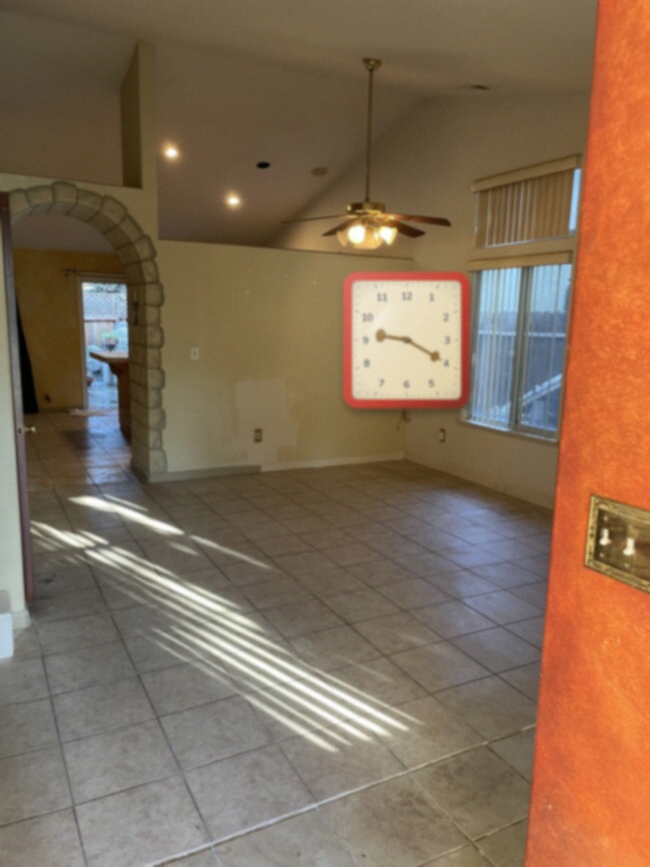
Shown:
**9:20**
